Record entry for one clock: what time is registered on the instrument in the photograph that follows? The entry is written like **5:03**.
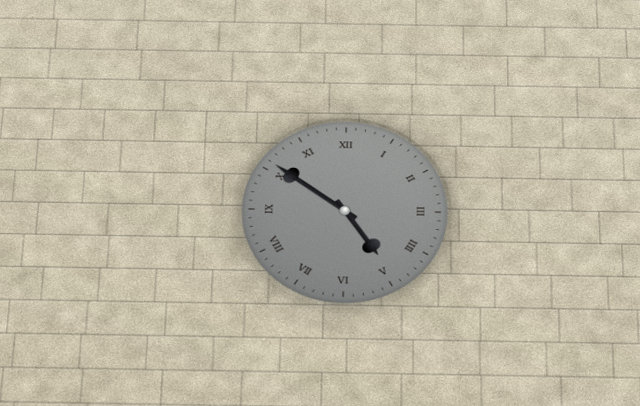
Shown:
**4:51**
